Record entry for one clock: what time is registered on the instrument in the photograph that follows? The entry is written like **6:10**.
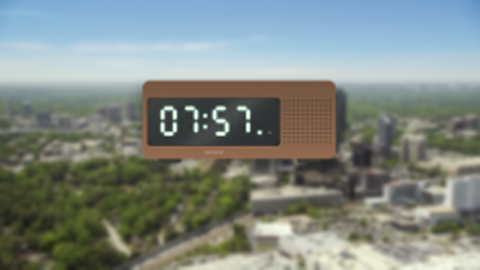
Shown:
**7:57**
